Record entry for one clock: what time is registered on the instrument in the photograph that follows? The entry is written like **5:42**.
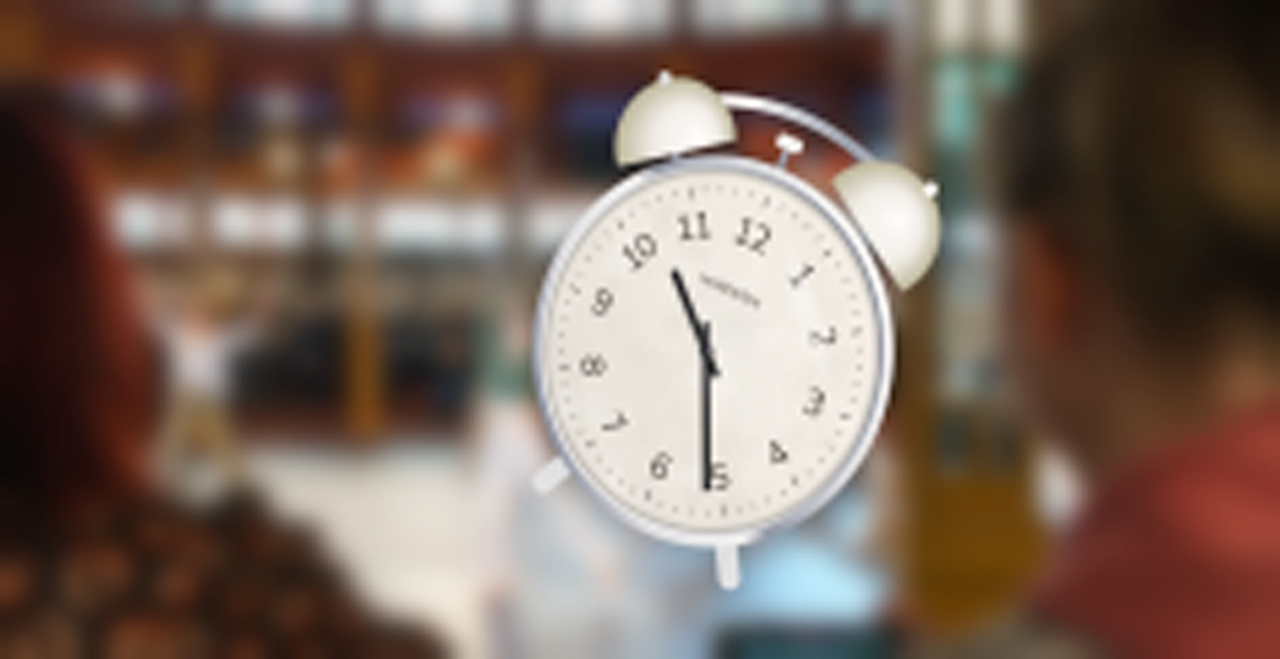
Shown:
**10:26**
